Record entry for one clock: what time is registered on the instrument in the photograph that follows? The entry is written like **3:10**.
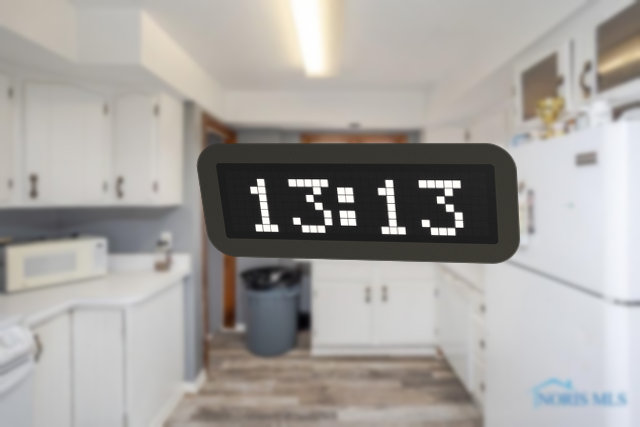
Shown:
**13:13**
